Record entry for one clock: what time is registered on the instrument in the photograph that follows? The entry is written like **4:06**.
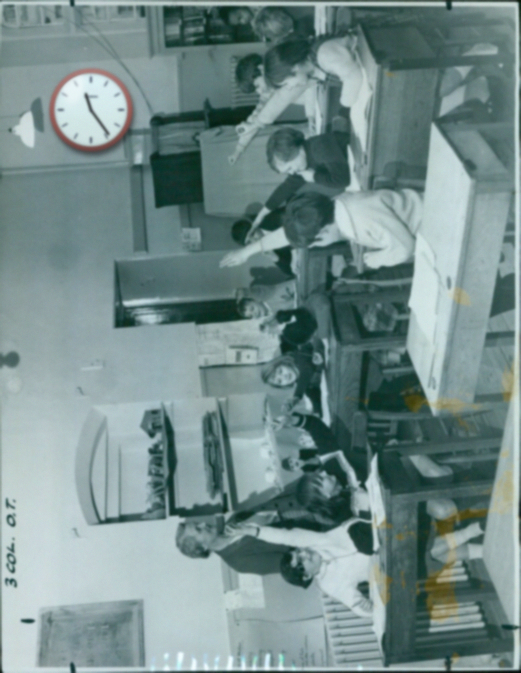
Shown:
**11:24**
